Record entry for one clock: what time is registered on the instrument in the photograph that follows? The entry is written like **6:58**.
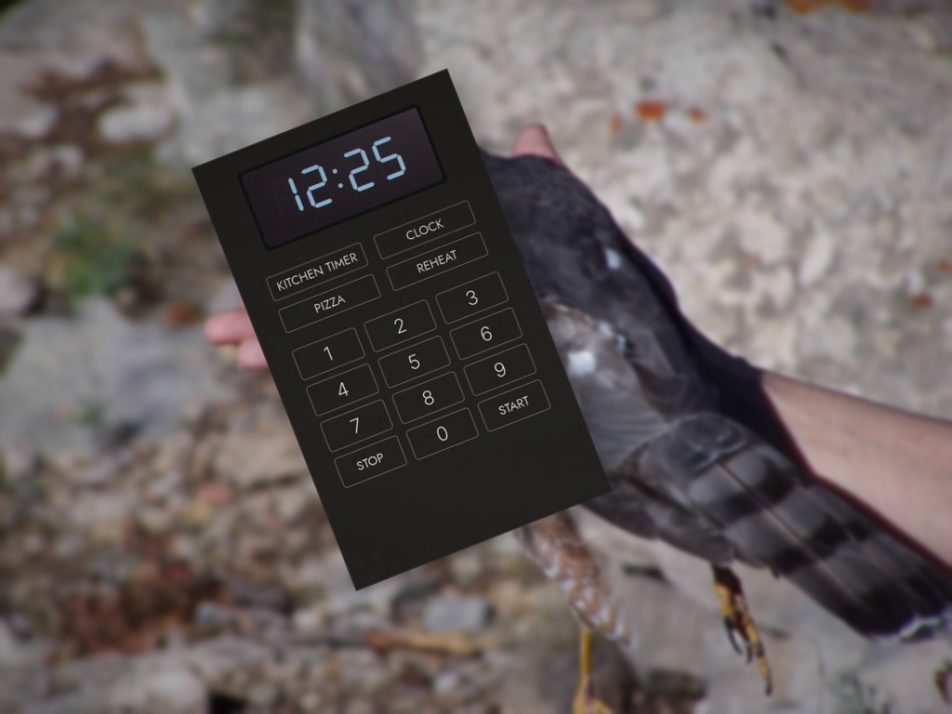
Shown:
**12:25**
